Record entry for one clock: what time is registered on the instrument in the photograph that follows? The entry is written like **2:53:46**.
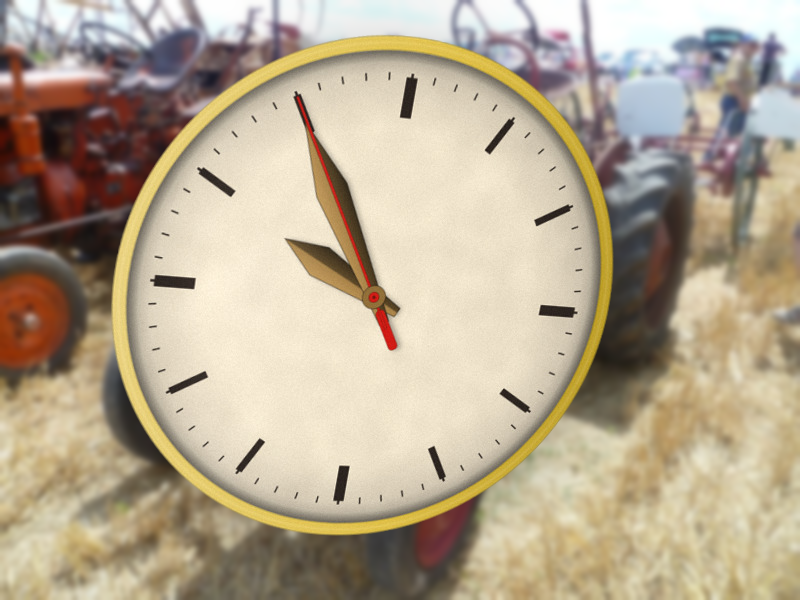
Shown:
**9:54:55**
